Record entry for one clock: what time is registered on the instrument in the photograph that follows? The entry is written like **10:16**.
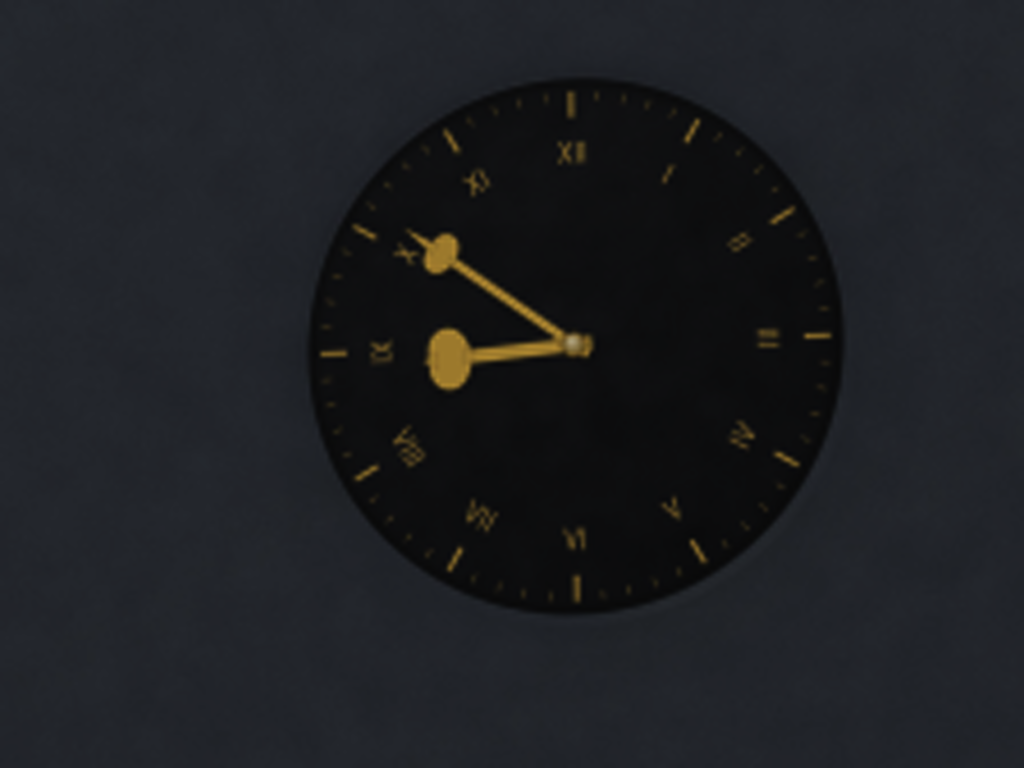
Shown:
**8:51**
